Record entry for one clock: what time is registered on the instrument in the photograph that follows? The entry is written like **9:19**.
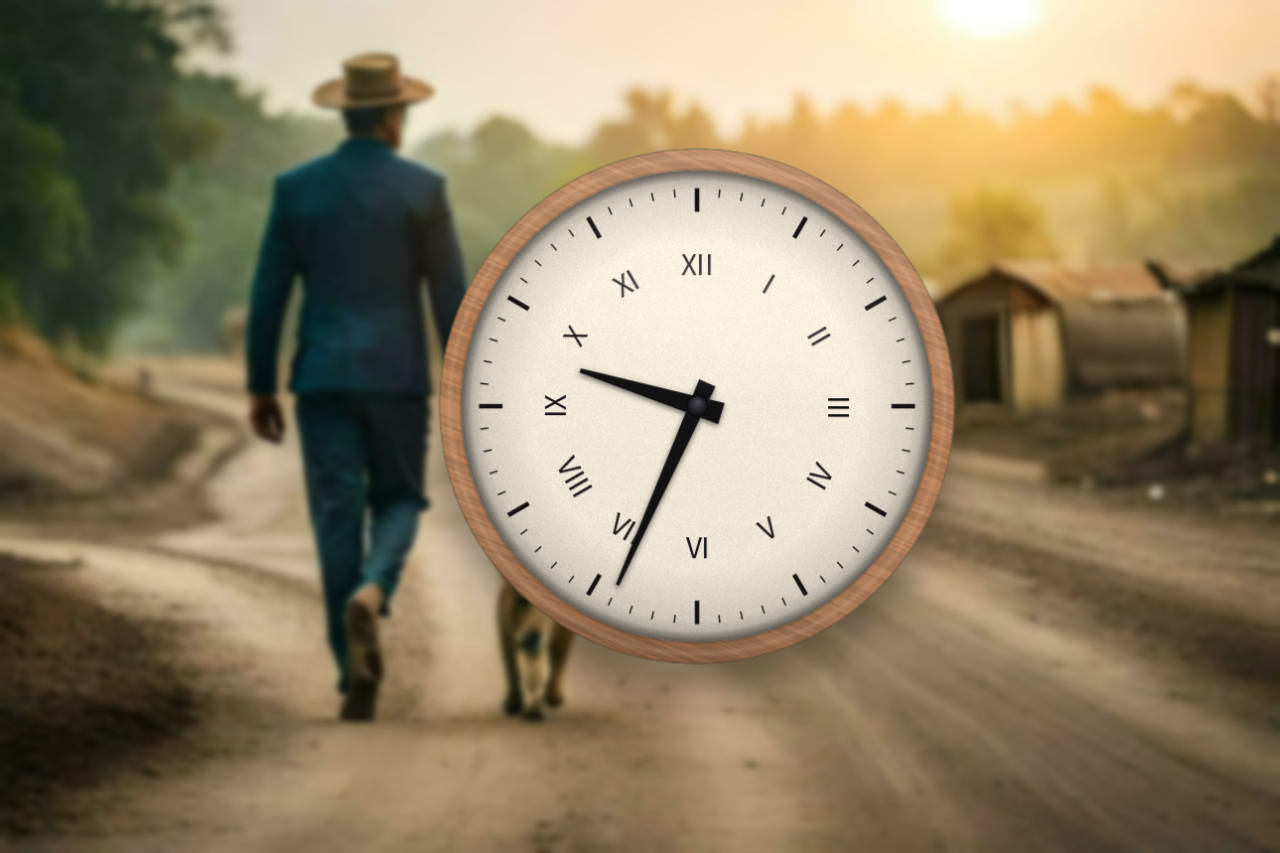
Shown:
**9:34**
